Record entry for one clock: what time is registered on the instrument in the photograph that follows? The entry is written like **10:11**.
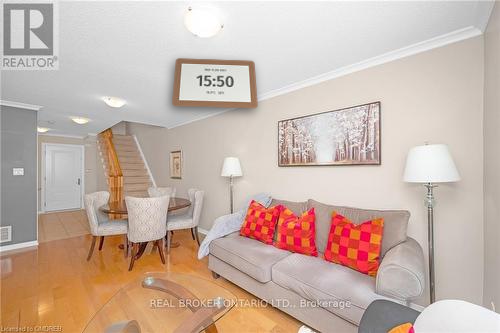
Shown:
**15:50**
